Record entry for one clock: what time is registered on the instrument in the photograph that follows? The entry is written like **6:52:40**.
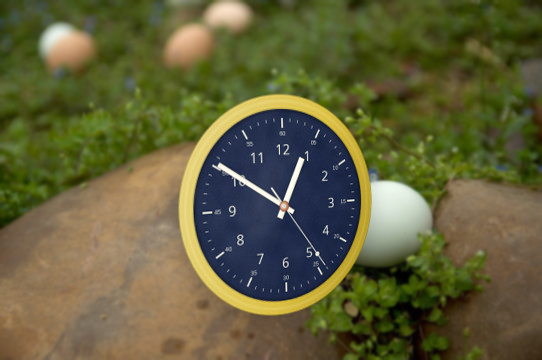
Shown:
**12:50:24**
